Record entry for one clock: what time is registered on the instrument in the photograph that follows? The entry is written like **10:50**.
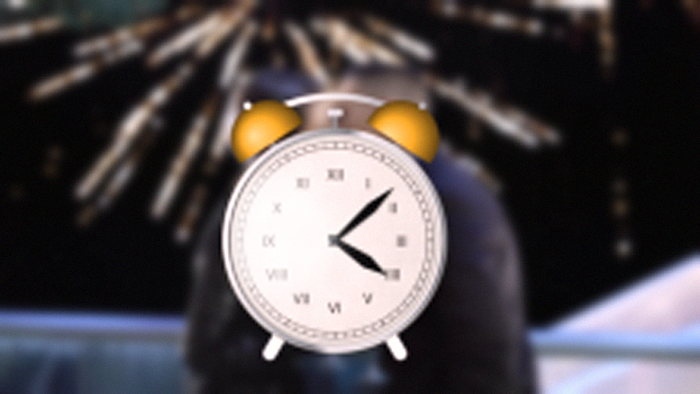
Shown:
**4:08**
